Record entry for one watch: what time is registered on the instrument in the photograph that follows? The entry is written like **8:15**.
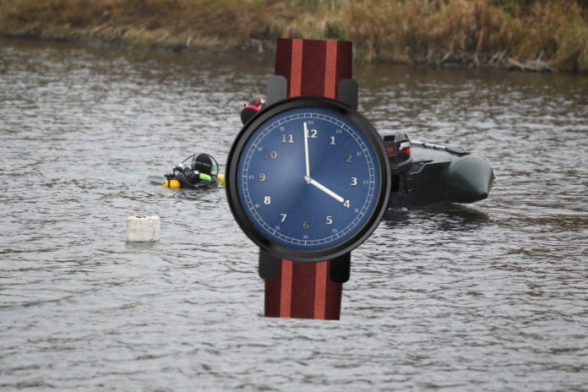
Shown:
**3:59**
